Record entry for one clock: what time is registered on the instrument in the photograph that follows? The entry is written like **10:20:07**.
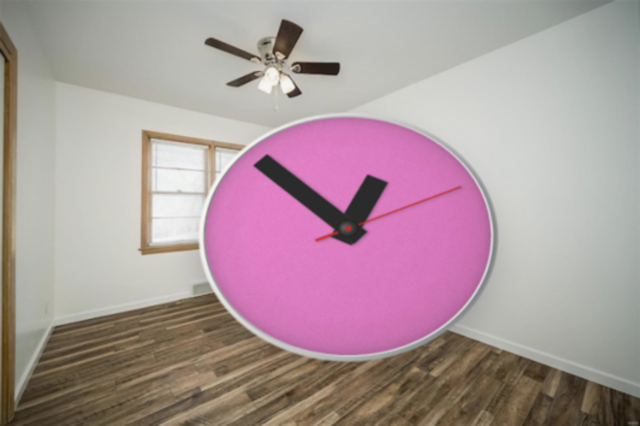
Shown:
**12:52:11**
